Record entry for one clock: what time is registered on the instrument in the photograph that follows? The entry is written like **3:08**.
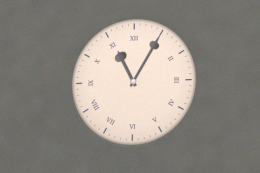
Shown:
**11:05**
